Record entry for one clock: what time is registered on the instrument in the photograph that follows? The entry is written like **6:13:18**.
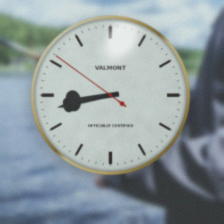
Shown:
**8:42:51**
